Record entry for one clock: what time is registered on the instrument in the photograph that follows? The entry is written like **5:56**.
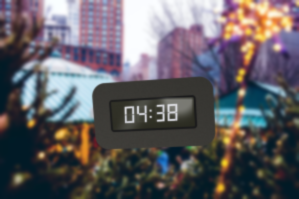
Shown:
**4:38**
